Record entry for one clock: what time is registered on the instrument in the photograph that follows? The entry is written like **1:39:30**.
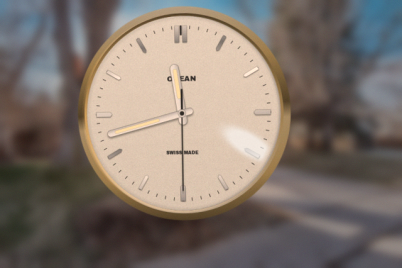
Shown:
**11:42:30**
